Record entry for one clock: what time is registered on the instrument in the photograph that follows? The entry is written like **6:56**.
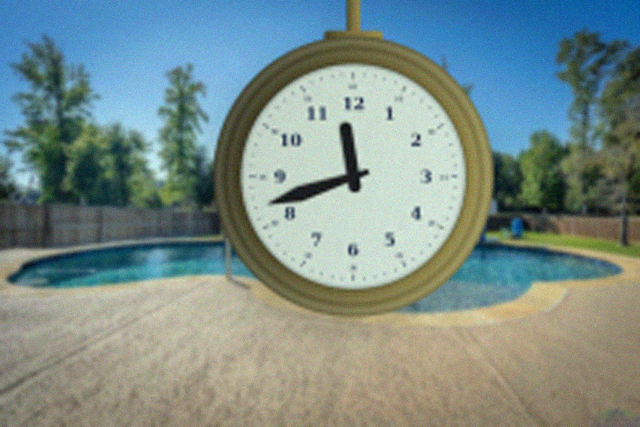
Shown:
**11:42**
